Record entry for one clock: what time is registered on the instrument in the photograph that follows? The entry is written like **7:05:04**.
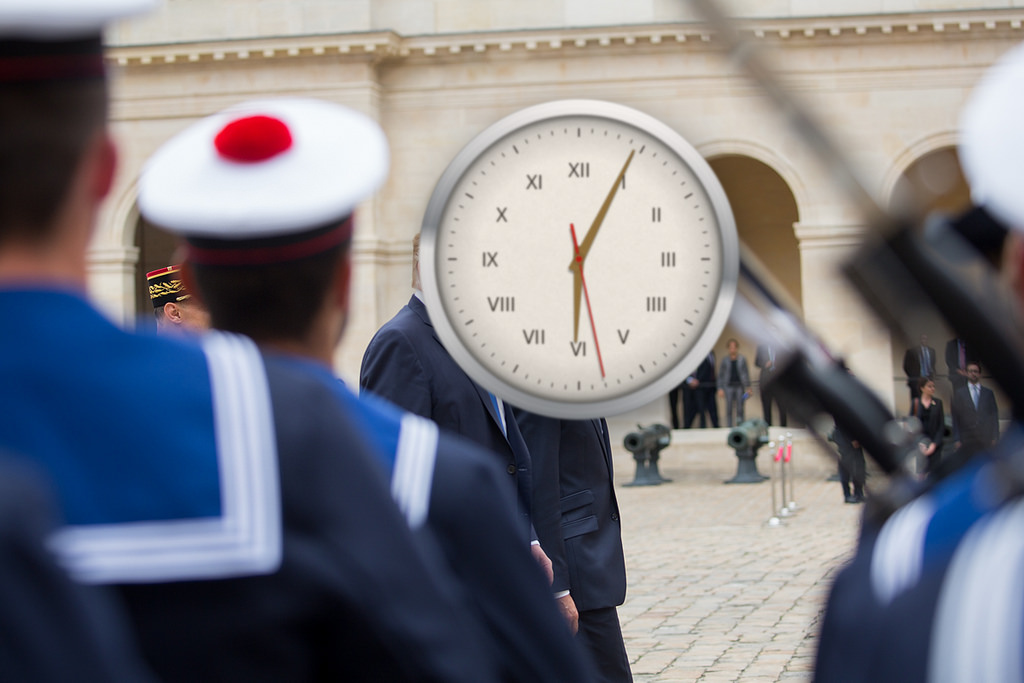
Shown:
**6:04:28**
